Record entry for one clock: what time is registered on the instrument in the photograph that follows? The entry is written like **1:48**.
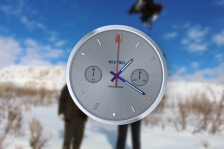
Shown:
**1:20**
